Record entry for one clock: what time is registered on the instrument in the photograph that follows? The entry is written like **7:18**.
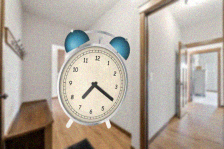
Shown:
**7:20**
